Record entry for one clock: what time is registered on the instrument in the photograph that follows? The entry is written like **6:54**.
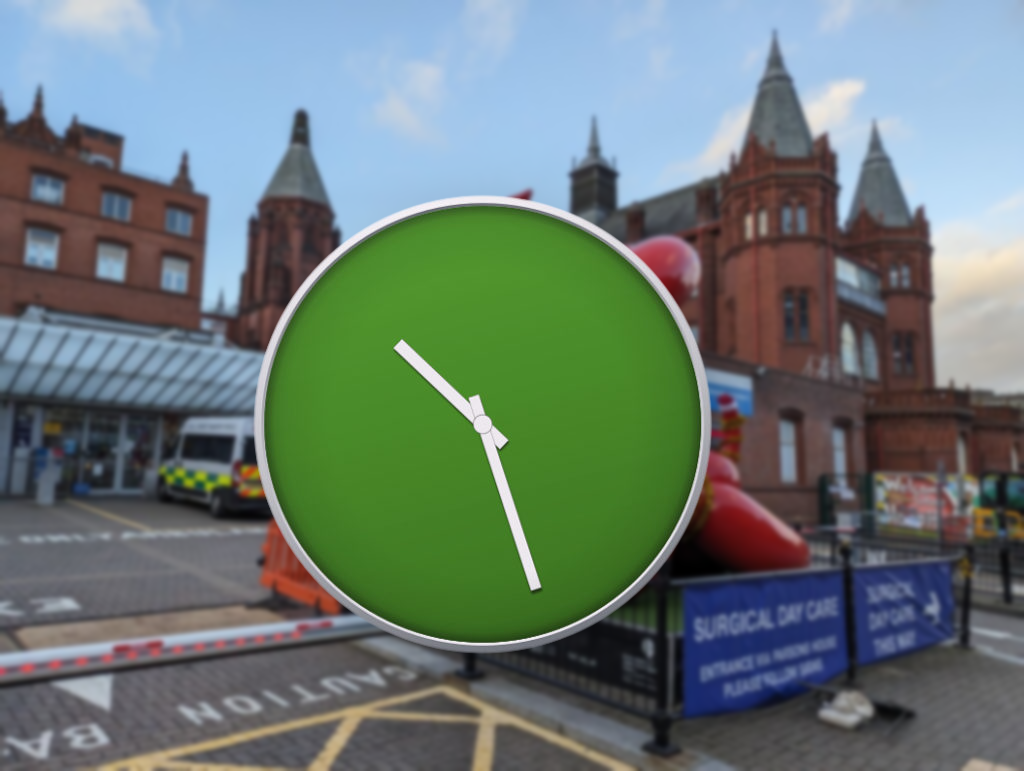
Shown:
**10:27**
